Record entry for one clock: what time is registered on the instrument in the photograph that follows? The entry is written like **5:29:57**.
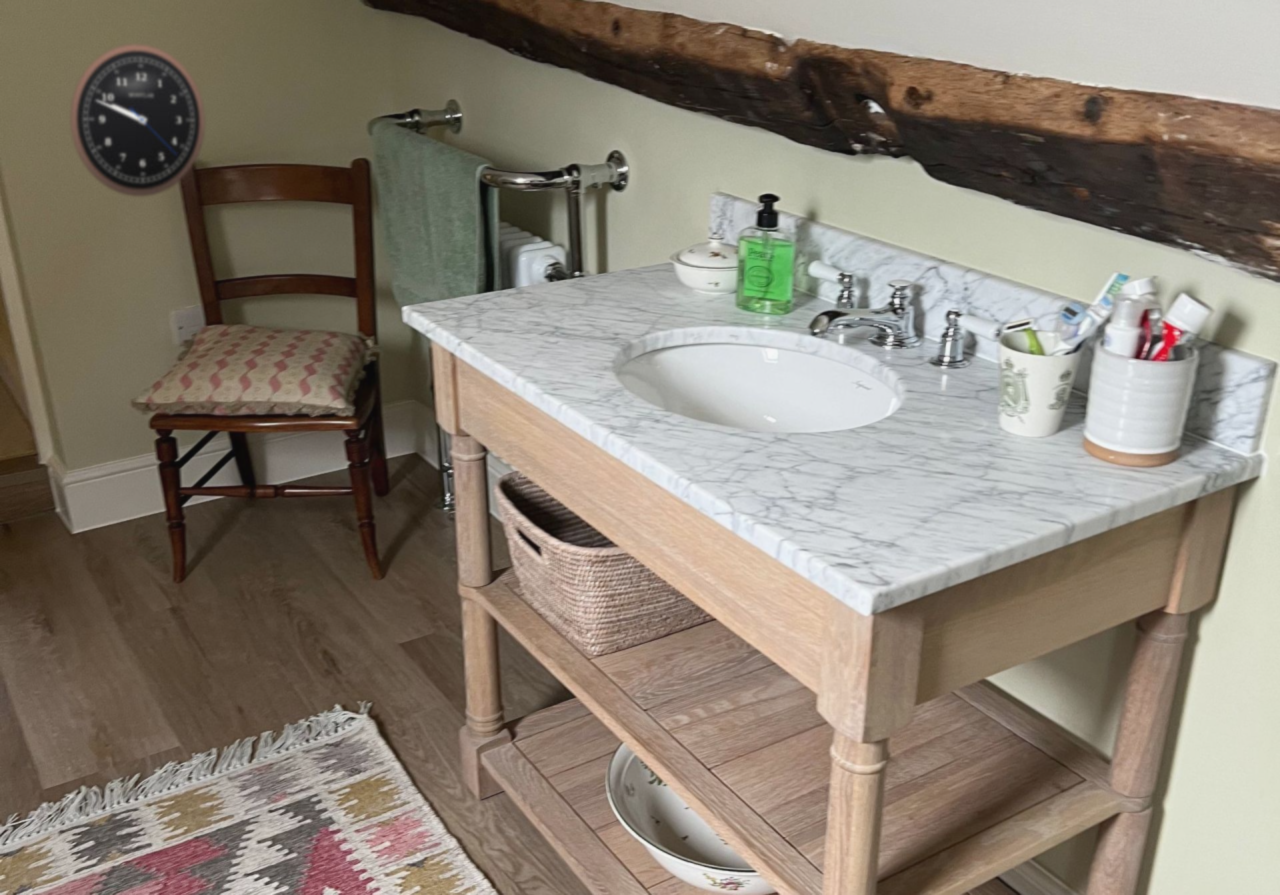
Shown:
**9:48:22**
